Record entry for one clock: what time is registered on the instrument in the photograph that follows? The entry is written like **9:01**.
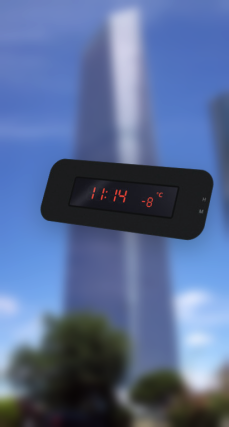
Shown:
**11:14**
